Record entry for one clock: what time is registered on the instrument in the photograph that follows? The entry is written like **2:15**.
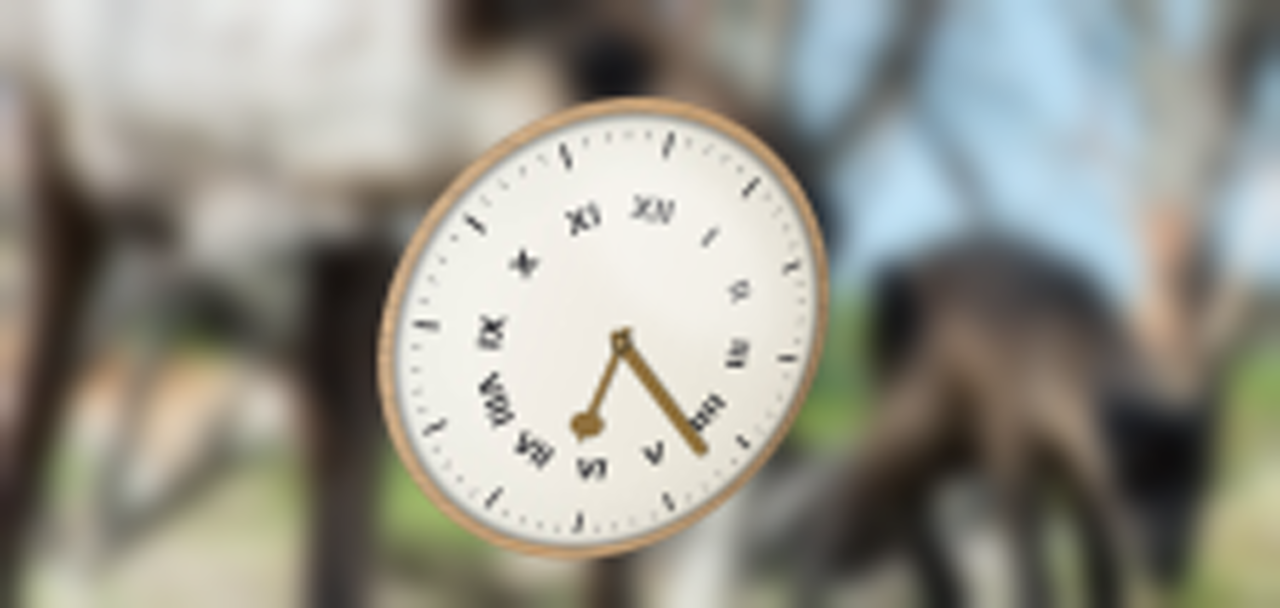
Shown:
**6:22**
